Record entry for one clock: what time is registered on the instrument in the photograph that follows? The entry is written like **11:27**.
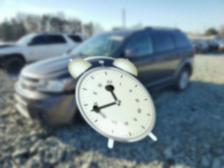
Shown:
**11:43**
